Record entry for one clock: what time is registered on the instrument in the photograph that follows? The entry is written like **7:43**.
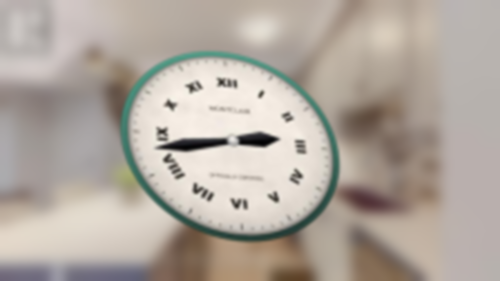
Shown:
**2:43**
